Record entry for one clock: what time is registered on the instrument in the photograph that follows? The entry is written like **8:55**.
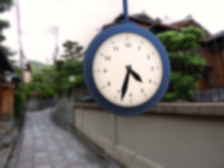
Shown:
**4:33**
